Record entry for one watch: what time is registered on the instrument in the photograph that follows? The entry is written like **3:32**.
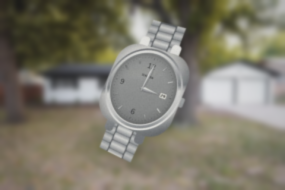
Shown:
**3:01**
